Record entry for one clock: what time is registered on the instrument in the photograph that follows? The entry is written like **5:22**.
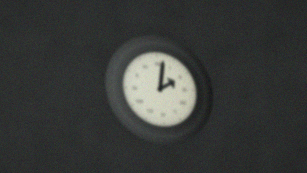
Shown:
**2:02**
